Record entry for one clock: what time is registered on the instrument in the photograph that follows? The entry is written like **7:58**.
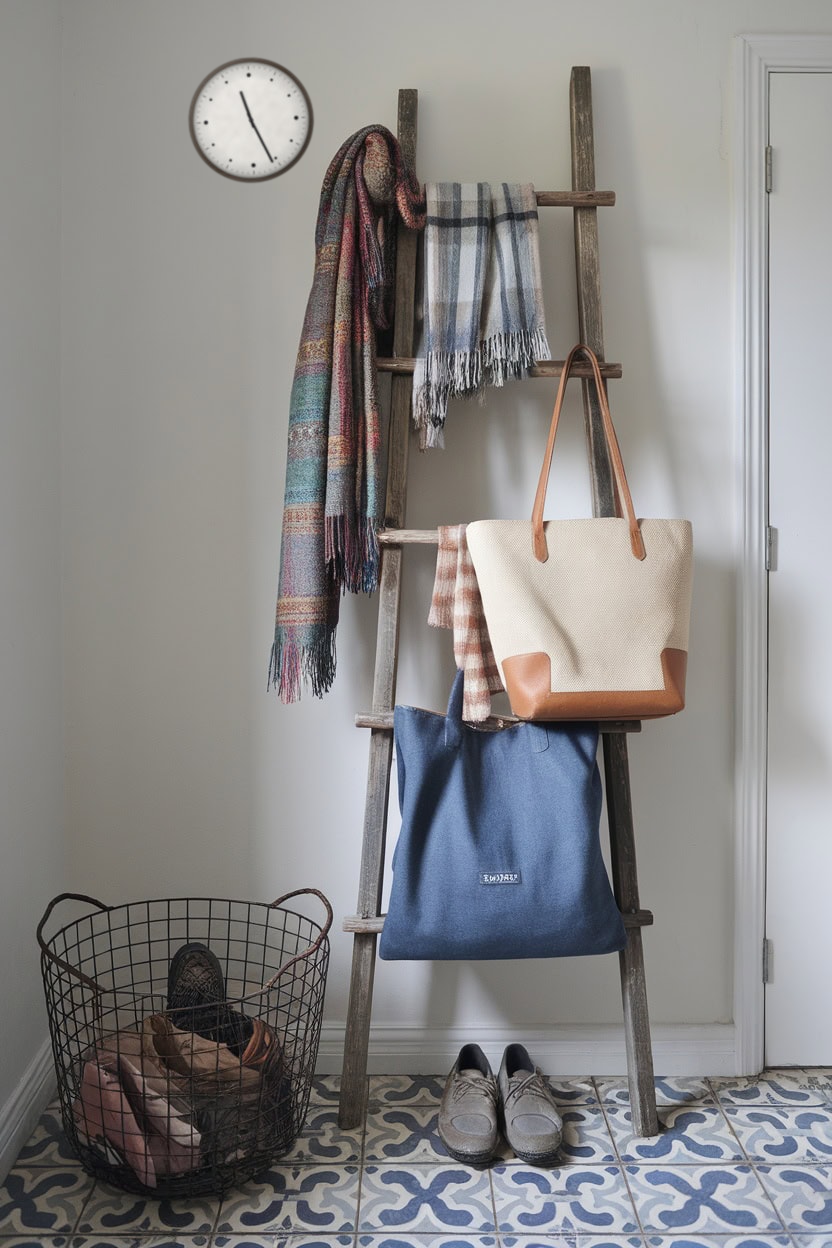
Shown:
**11:26**
